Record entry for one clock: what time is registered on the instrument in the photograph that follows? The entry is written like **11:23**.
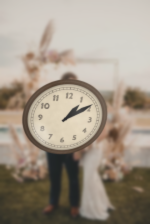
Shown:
**1:09**
